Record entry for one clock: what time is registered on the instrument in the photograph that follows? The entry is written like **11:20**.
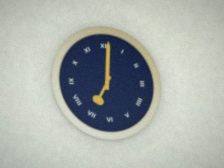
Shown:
**7:01**
